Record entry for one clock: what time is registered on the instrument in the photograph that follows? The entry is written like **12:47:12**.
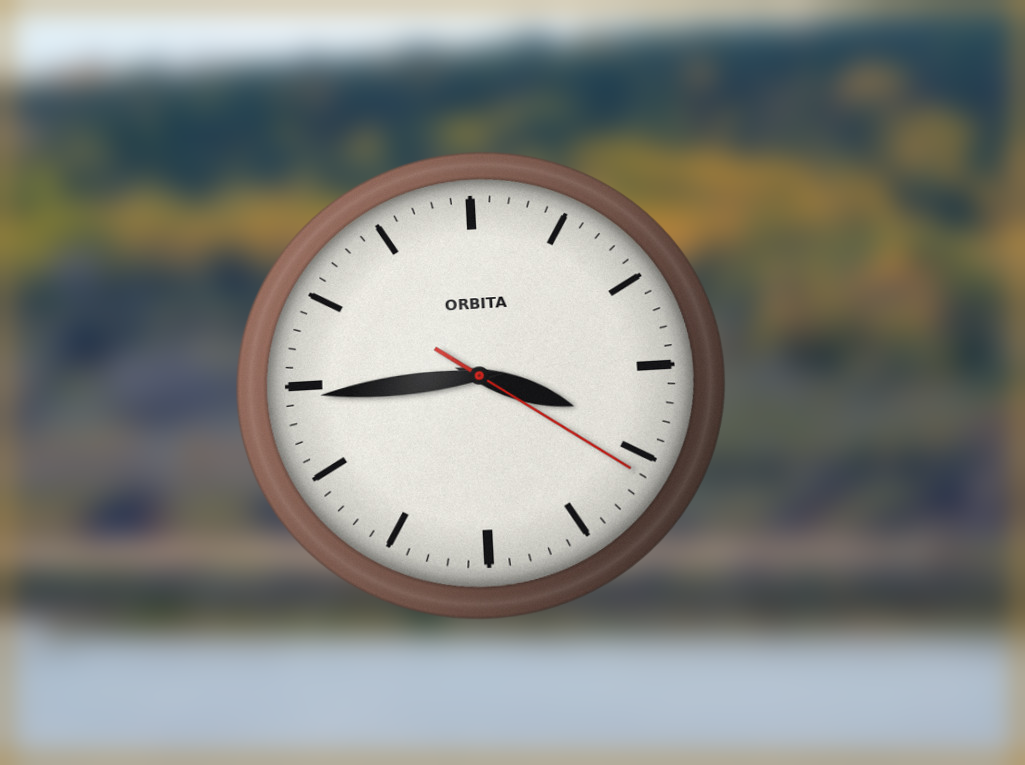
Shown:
**3:44:21**
